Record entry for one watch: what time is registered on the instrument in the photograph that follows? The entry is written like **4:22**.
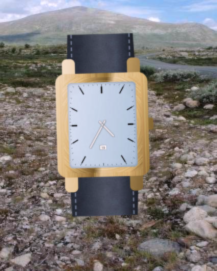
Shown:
**4:35**
